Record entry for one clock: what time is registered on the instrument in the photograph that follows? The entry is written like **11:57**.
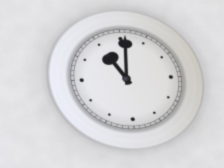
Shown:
**11:01**
